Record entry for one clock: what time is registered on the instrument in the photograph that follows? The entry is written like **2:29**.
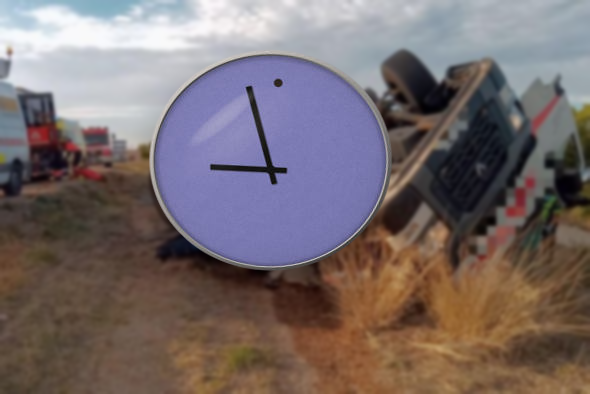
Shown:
**8:57**
